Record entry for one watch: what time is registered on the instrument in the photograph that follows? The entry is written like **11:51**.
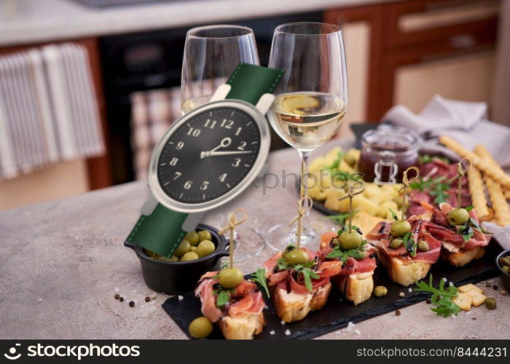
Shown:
**1:12**
